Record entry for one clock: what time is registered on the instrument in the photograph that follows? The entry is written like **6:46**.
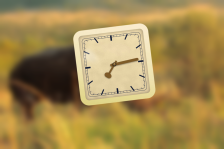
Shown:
**7:14**
